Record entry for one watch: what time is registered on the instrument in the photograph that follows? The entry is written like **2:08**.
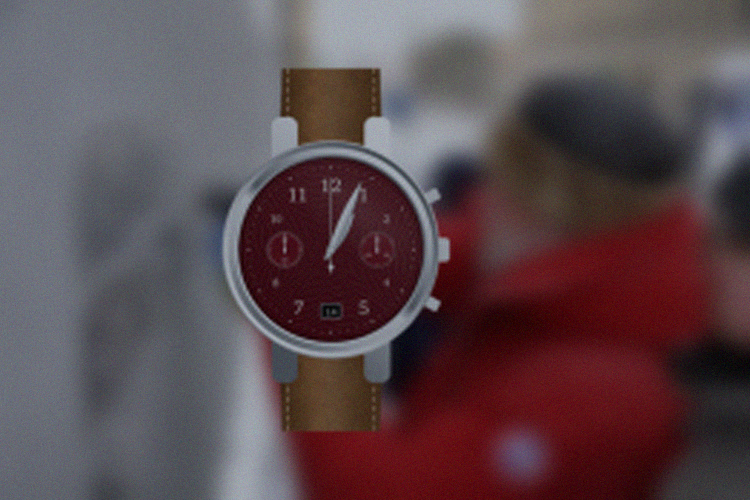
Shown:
**1:04**
